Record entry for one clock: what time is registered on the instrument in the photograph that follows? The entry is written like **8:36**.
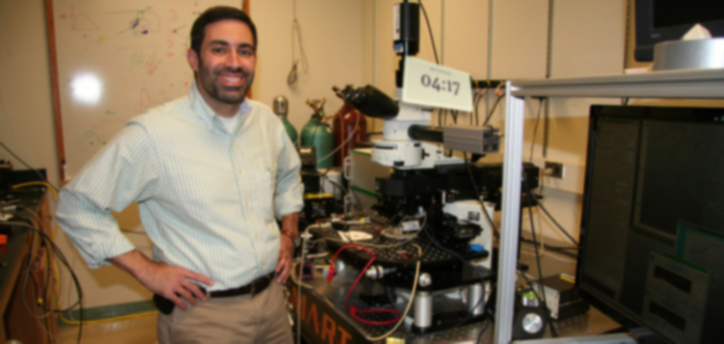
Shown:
**4:17**
